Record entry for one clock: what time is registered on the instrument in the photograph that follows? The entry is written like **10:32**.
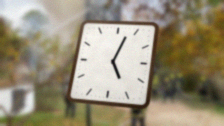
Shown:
**5:03**
